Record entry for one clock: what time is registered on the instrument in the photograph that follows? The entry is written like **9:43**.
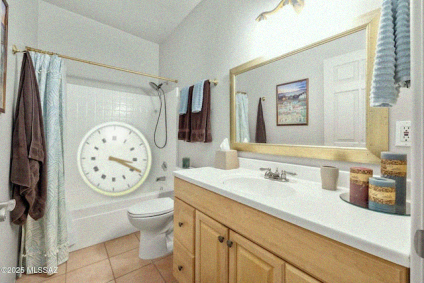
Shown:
**3:19**
